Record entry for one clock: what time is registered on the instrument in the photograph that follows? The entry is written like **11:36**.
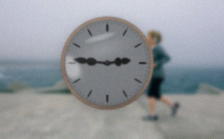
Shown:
**2:46**
